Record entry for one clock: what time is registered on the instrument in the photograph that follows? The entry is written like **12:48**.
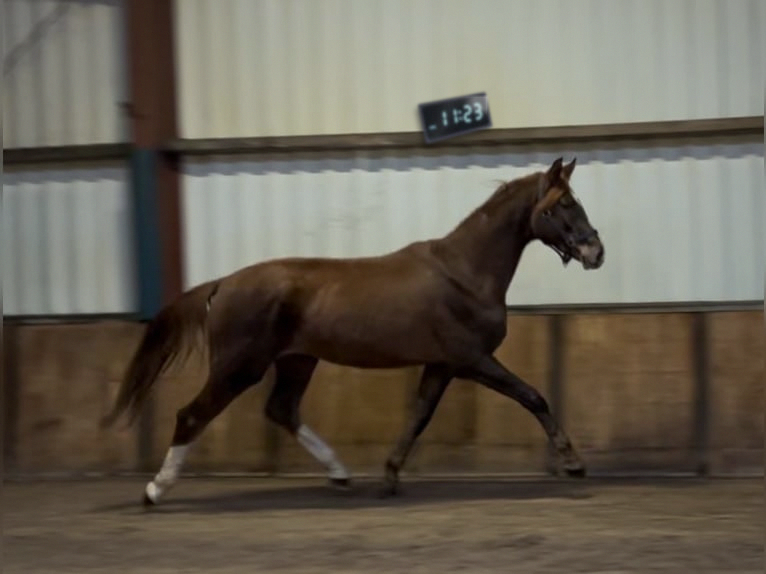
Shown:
**11:23**
